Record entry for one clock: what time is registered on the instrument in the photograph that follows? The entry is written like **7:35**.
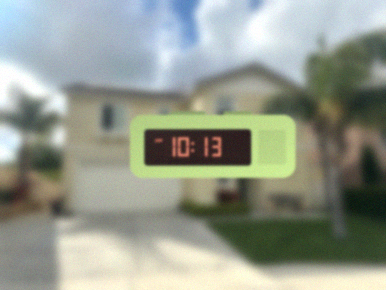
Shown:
**10:13**
